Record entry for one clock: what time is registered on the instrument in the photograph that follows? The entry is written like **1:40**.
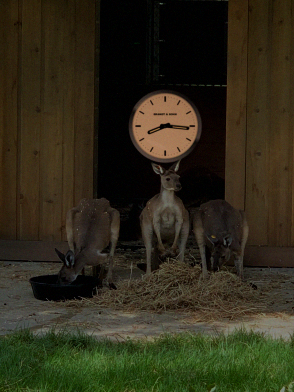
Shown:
**8:16**
